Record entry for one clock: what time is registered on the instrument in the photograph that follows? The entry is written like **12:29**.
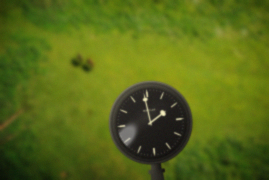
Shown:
**1:59**
